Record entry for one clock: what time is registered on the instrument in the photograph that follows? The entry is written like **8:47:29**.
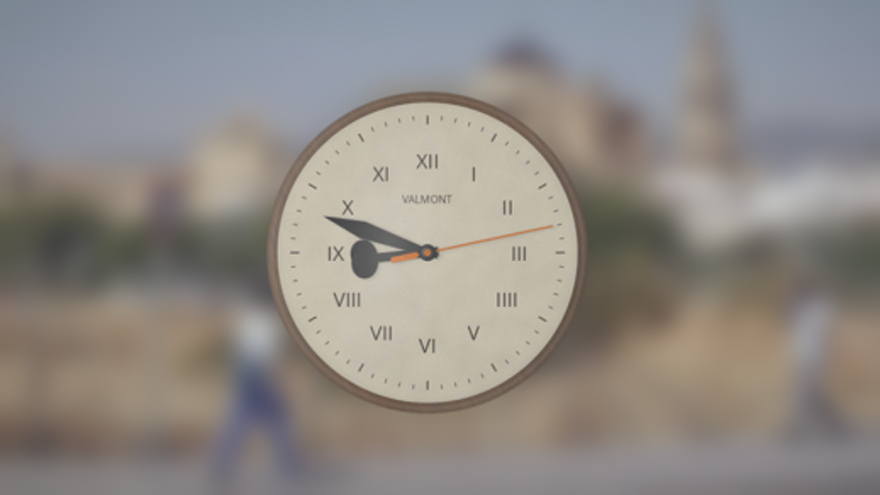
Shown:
**8:48:13**
